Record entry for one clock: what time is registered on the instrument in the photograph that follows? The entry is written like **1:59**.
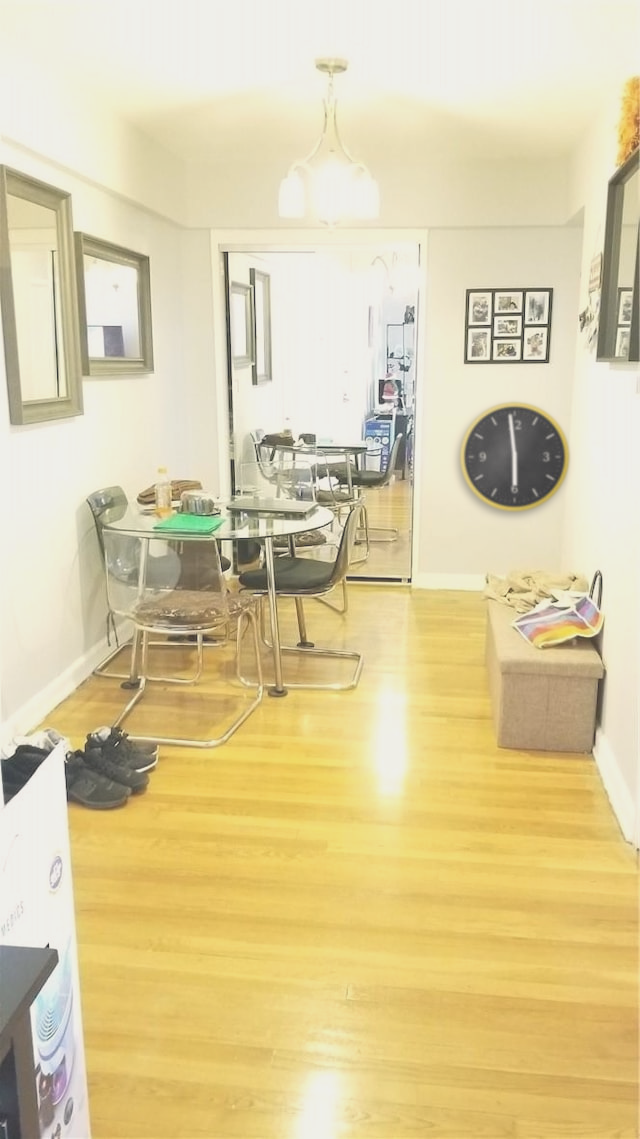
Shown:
**5:59**
